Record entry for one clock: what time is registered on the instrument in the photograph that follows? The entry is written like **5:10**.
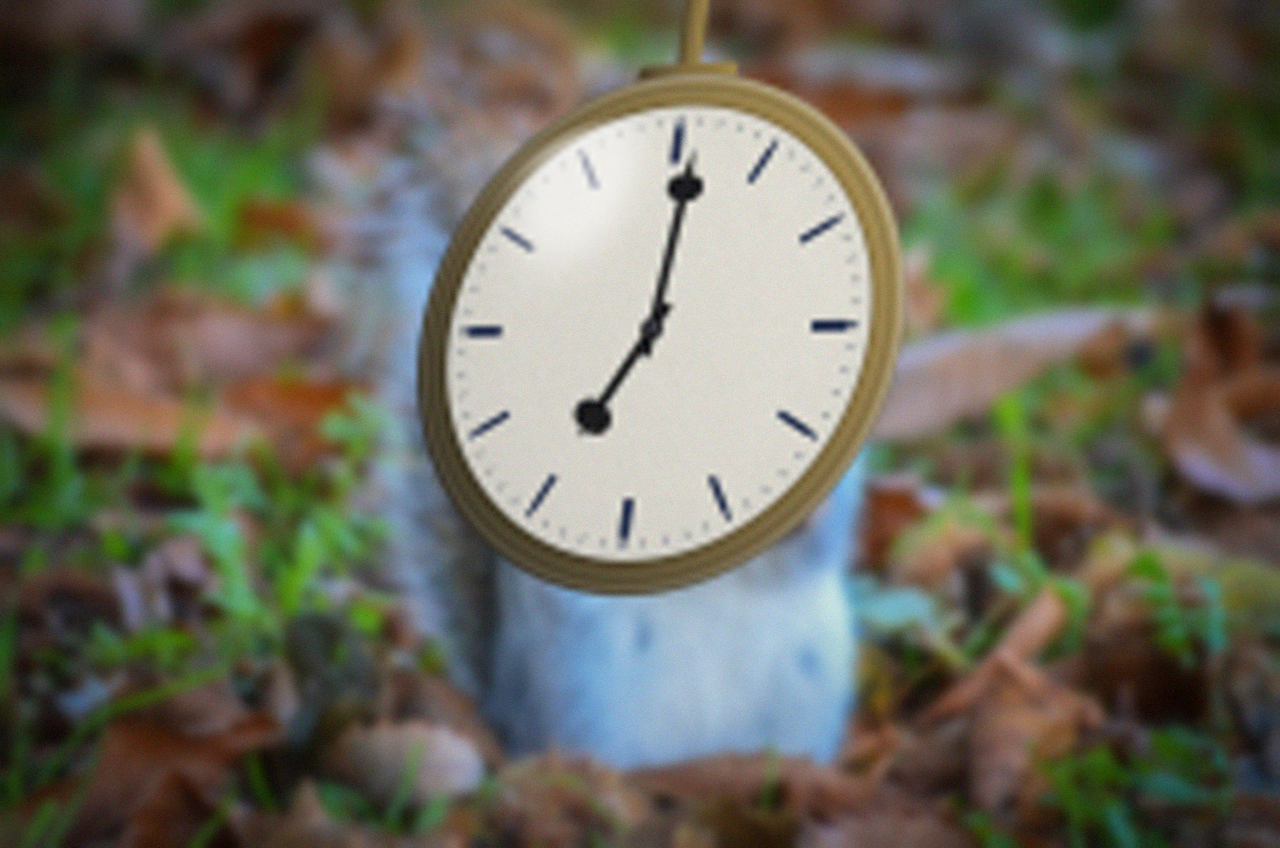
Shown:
**7:01**
